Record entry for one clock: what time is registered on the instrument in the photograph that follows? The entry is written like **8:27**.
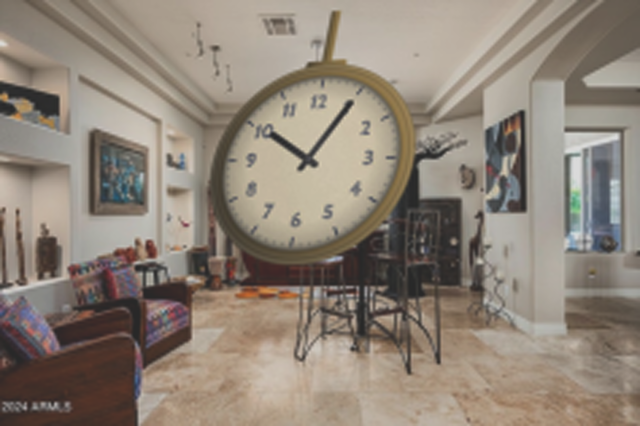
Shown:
**10:05**
